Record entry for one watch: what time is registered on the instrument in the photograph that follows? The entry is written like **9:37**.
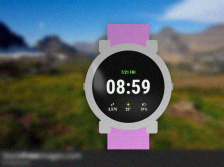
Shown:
**8:59**
